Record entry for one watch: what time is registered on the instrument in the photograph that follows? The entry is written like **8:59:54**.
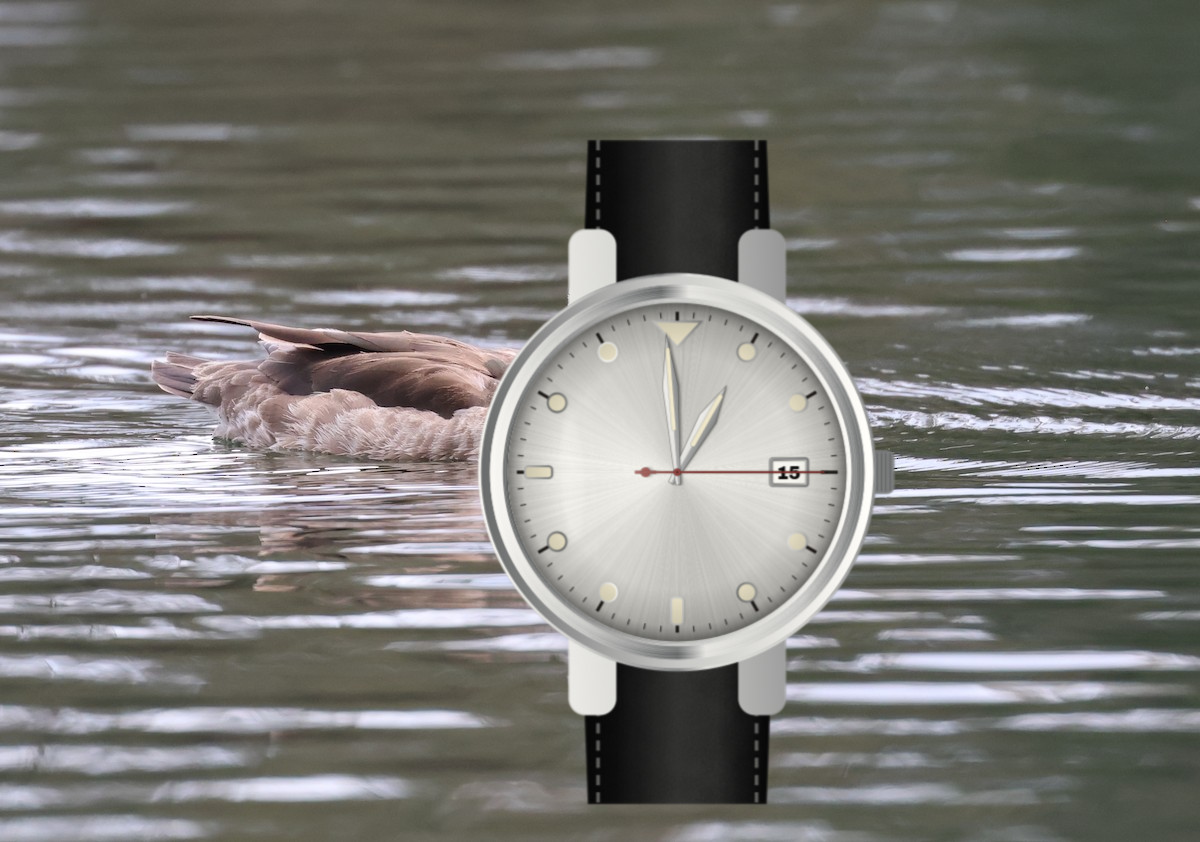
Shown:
**12:59:15**
